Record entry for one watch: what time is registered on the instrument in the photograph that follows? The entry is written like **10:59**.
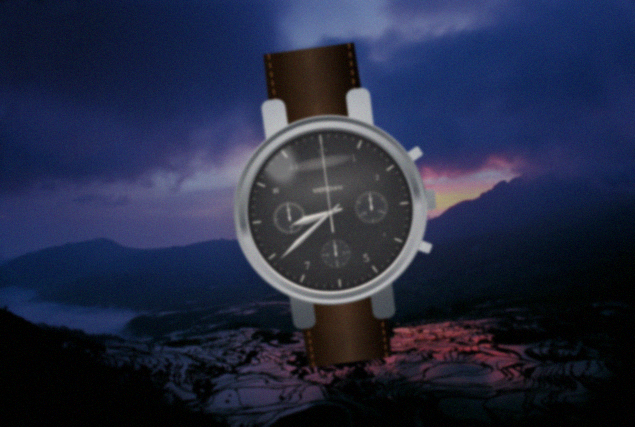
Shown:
**8:39**
